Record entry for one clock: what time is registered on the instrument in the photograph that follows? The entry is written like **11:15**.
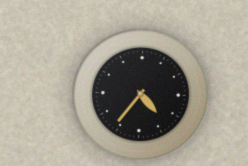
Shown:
**4:36**
